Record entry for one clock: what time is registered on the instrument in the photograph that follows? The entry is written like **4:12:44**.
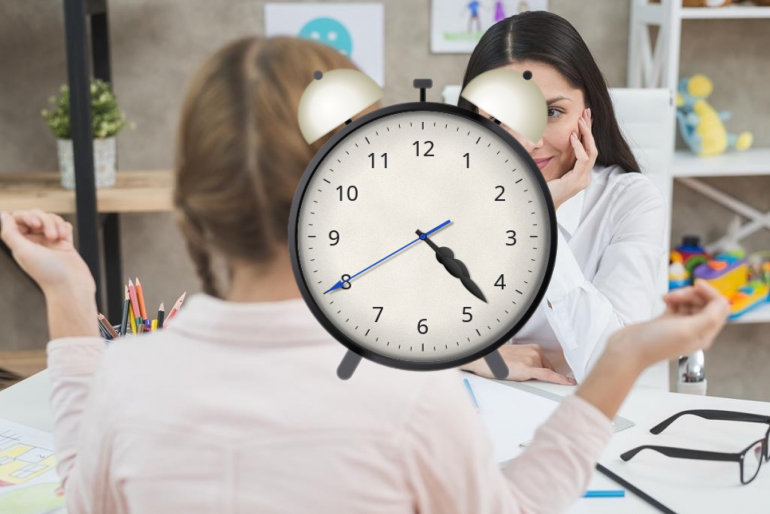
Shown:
**4:22:40**
